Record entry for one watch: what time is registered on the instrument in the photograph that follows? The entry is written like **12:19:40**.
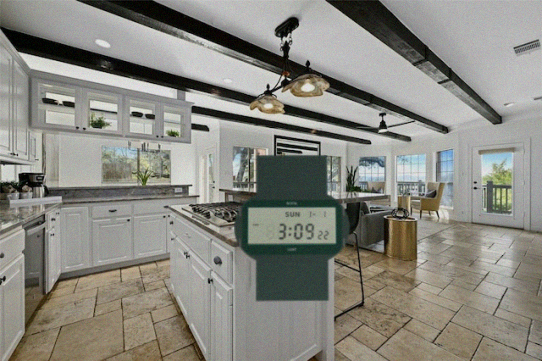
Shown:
**3:09:22**
